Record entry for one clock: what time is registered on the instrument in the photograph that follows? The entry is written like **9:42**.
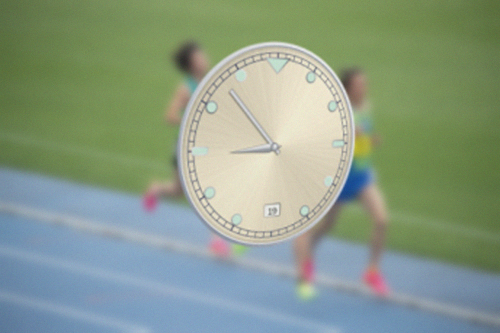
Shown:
**8:53**
